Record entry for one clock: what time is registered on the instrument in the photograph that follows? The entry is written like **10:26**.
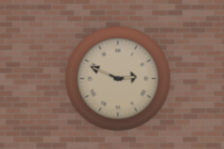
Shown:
**2:49**
